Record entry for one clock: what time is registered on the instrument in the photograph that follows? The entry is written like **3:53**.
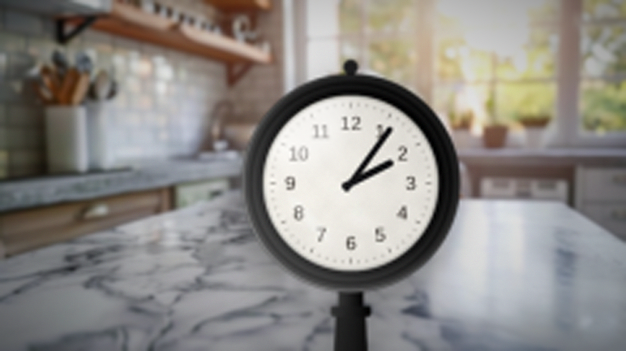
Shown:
**2:06**
